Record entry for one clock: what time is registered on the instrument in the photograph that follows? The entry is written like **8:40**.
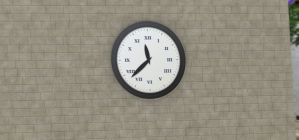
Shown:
**11:38**
